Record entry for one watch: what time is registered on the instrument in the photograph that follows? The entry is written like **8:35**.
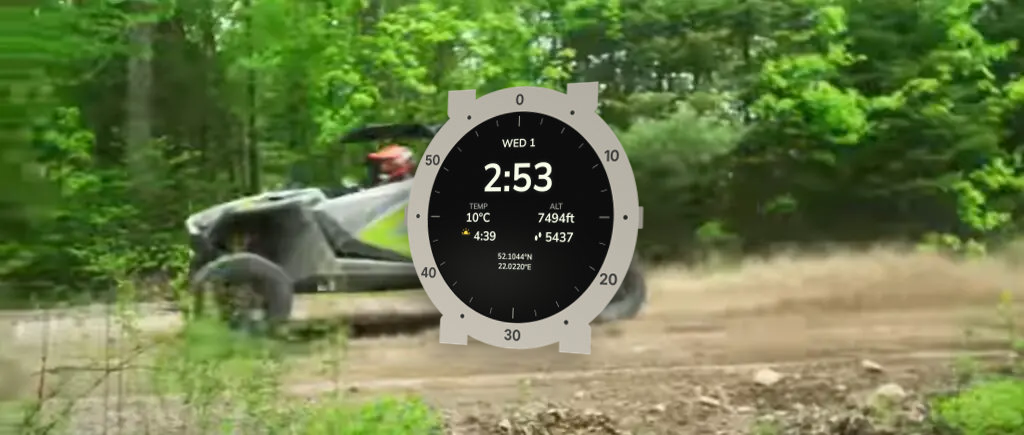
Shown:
**2:53**
